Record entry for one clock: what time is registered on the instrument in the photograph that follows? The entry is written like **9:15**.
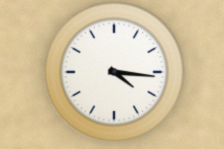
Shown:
**4:16**
